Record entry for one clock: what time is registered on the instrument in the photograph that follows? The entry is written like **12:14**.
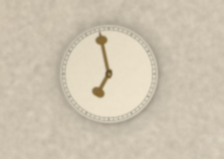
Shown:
**6:58**
